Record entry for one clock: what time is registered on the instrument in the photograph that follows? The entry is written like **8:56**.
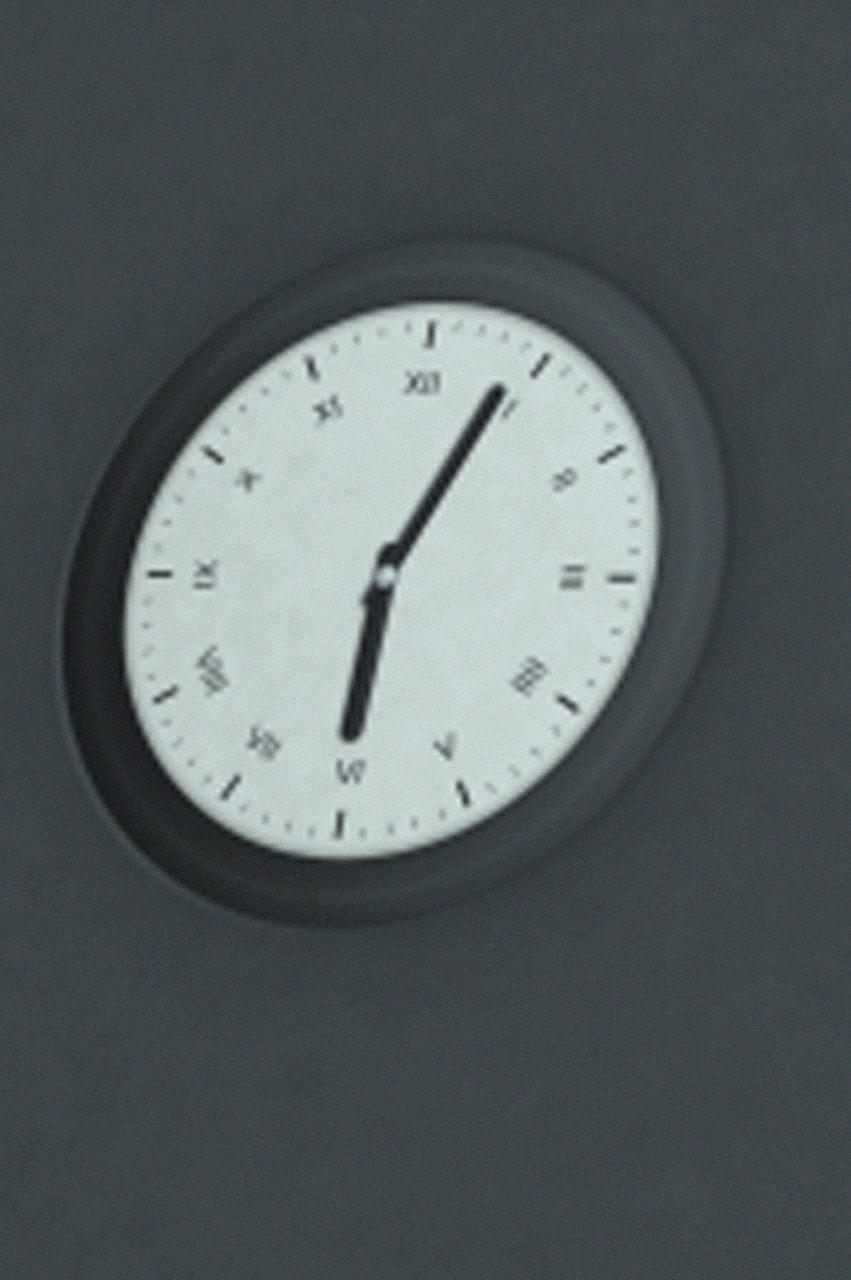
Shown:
**6:04**
